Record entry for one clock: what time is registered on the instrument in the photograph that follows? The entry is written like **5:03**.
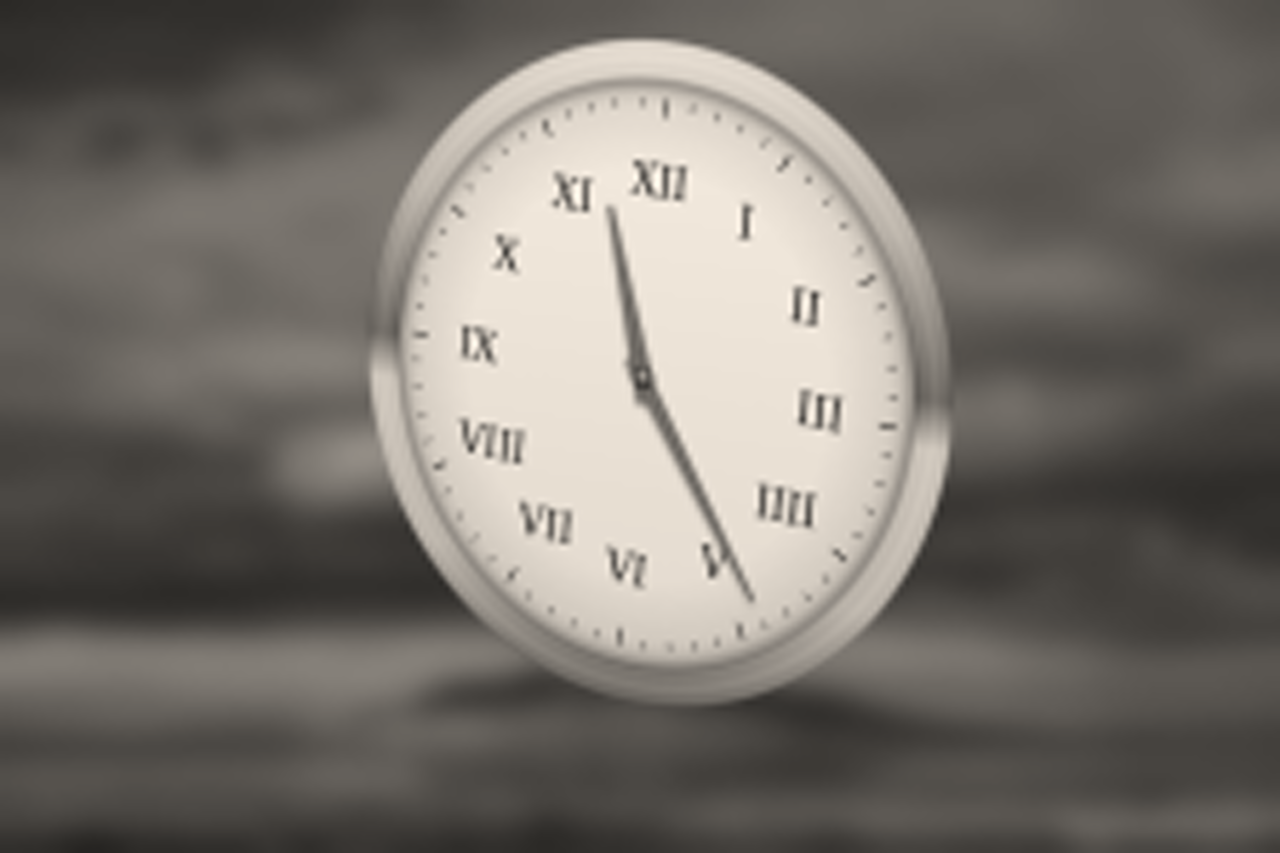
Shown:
**11:24**
